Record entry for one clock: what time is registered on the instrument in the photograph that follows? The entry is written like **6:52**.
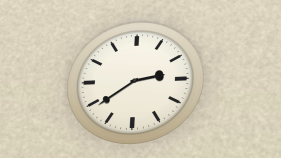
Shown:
**2:39**
